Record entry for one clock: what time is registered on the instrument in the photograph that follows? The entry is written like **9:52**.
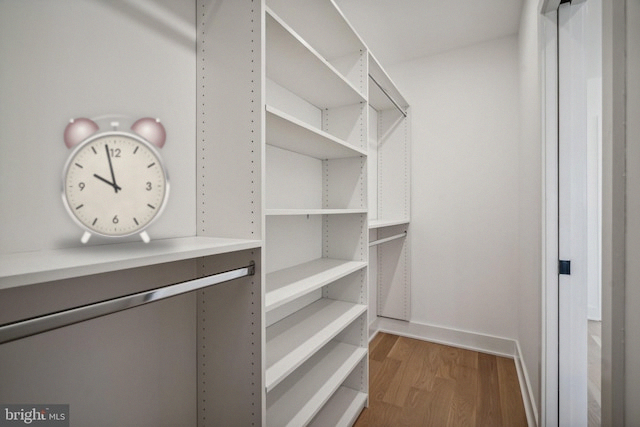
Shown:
**9:58**
